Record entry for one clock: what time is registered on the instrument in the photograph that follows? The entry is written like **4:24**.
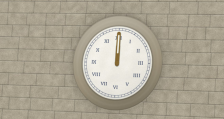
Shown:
**12:00**
